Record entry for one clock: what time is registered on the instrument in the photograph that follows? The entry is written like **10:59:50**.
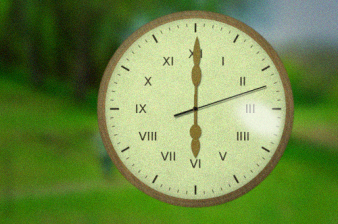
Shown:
**6:00:12**
